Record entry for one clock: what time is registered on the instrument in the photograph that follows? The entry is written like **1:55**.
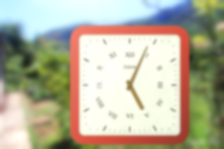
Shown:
**5:04**
